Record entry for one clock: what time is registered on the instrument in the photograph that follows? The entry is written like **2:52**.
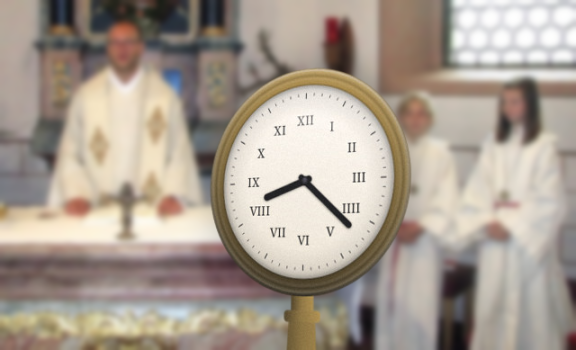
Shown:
**8:22**
